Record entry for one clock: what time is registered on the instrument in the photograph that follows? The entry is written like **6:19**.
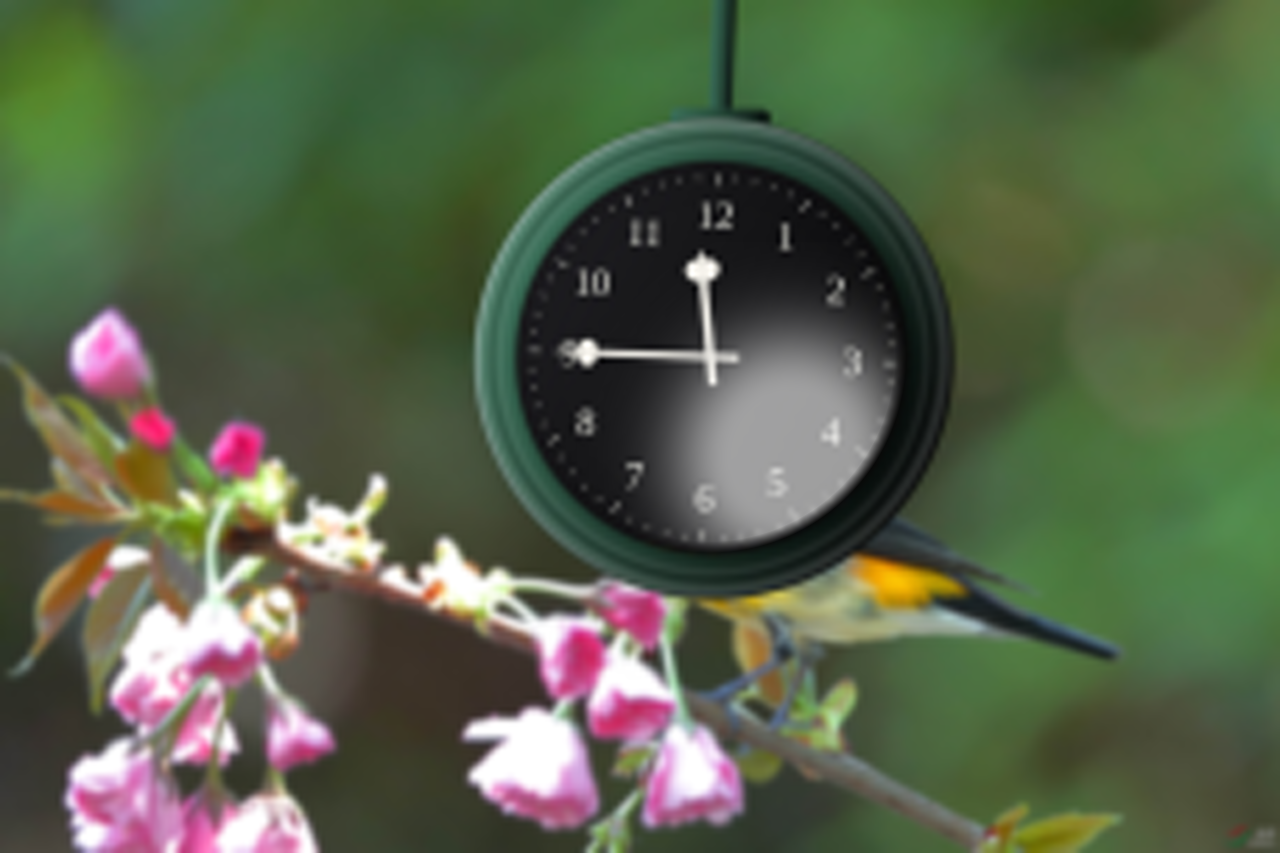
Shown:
**11:45**
